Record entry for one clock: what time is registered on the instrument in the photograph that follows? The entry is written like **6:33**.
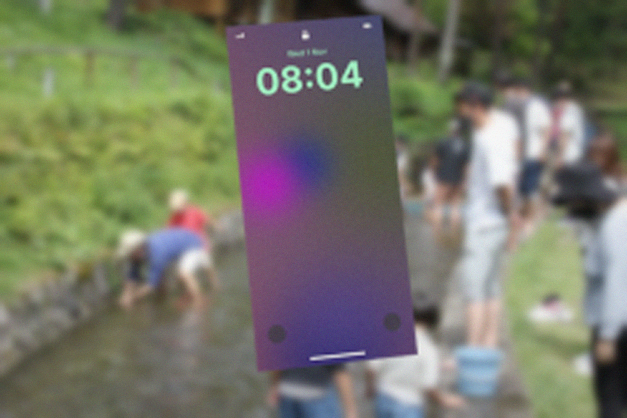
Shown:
**8:04**
